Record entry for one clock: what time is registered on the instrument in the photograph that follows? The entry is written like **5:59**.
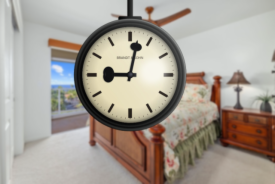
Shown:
**9:02**
